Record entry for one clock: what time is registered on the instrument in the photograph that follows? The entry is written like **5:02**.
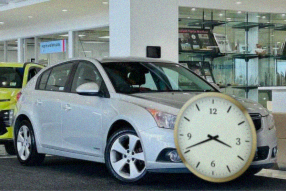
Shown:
**3:41**
